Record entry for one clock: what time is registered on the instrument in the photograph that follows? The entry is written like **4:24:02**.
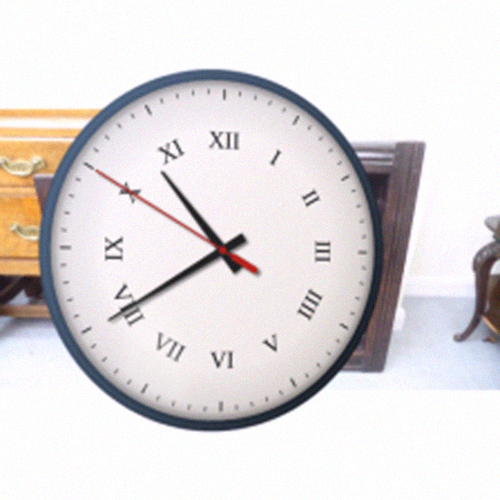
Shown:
**10:39:50**
